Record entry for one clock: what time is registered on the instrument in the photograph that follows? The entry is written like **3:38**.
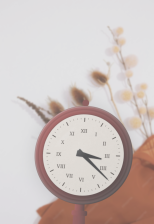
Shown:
**3:22**
